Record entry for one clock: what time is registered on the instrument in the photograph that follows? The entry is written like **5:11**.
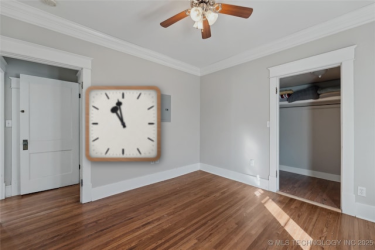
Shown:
**10:58**
